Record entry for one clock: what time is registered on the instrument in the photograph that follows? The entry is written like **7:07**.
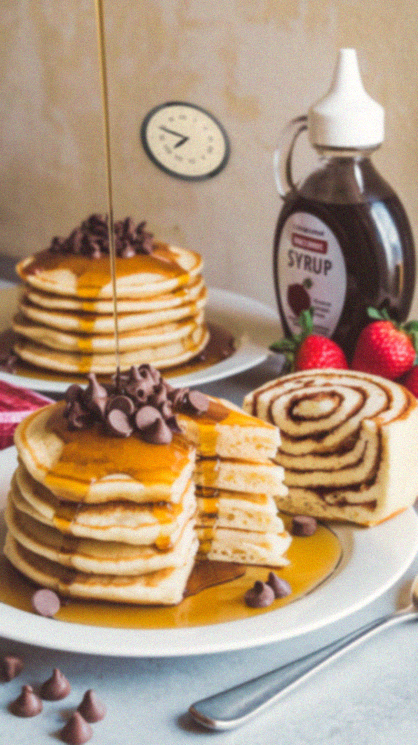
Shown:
**7:49**
